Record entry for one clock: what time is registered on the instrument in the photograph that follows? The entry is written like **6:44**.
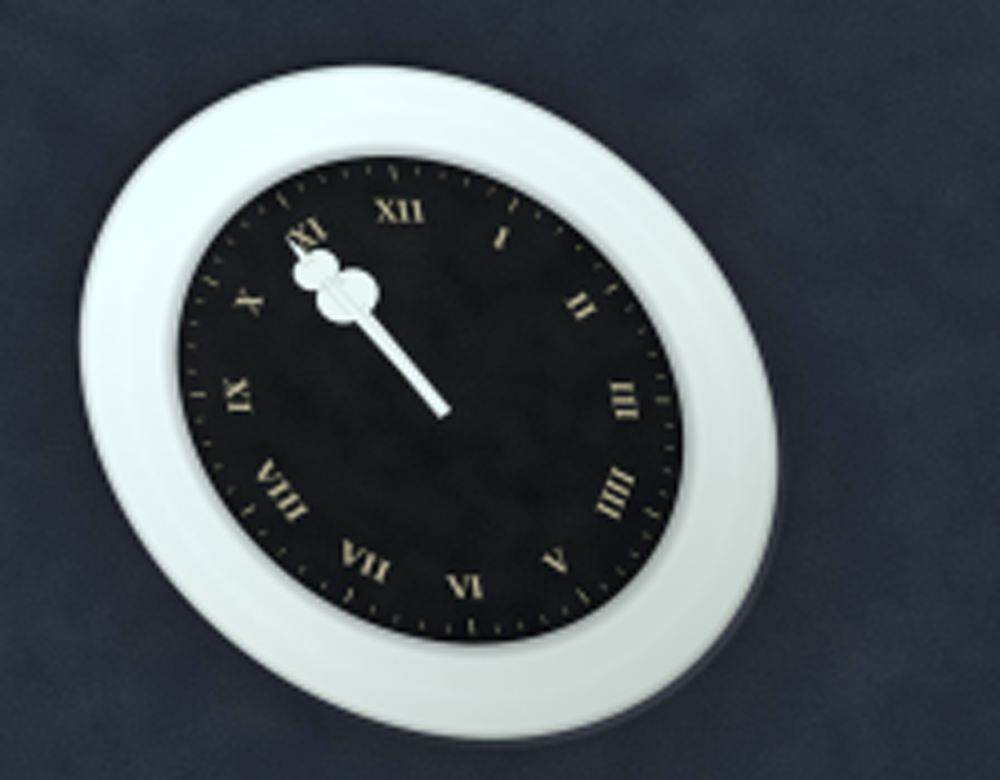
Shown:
**10:54**
